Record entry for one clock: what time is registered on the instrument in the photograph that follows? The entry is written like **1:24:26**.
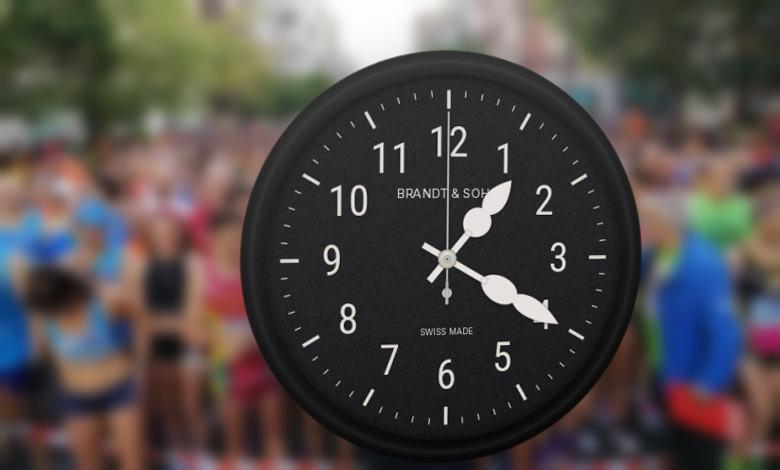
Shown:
**1:20:00**
